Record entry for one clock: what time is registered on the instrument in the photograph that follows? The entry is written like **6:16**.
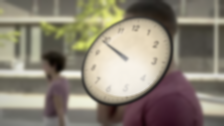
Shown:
**9:49**
